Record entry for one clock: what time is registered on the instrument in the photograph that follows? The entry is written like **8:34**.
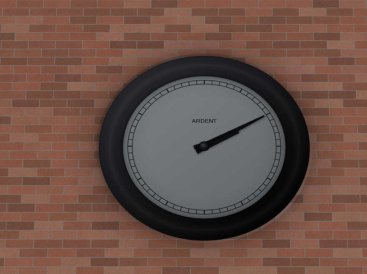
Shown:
**2:10**
